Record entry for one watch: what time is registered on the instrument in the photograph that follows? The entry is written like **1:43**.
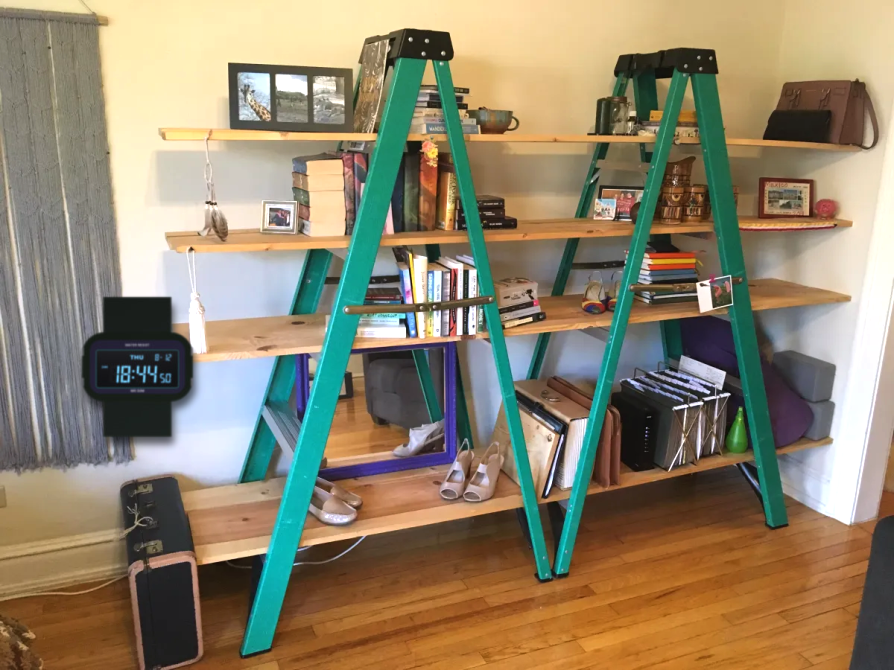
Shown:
**18:44**
